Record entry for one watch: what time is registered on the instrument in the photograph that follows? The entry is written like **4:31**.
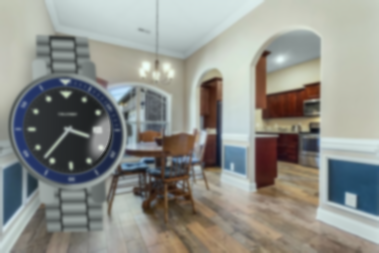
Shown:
**3:37**
